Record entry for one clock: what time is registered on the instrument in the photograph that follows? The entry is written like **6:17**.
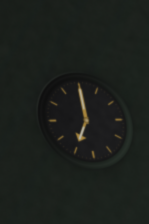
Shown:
**7:00**
